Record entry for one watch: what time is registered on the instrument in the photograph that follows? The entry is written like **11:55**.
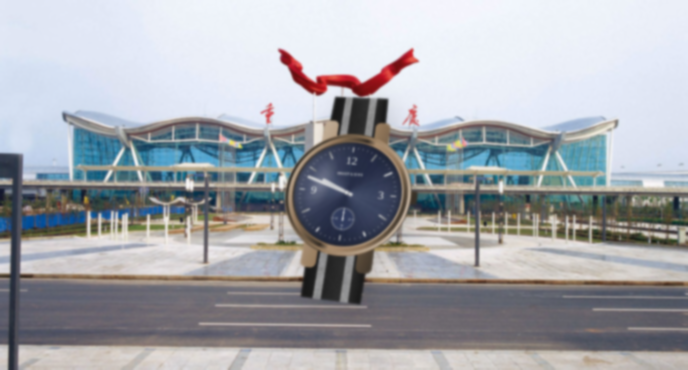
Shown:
**9:48**
